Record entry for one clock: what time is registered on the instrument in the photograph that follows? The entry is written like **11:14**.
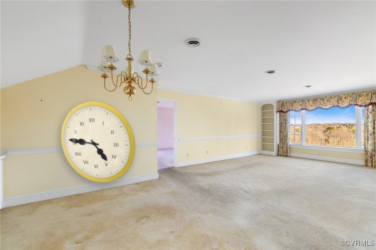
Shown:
**4:46**
